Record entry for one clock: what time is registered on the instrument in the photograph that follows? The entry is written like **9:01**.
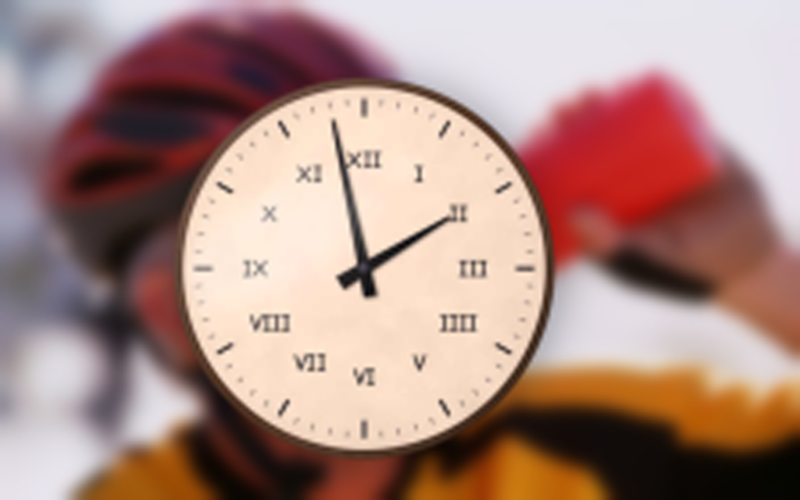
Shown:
**1:58**
